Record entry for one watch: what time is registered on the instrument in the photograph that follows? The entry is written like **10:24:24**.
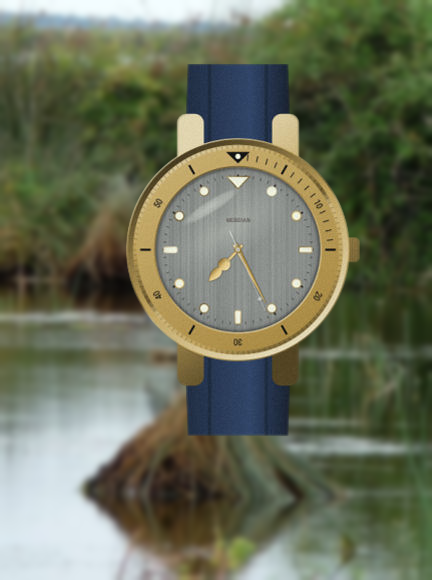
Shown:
**7:25:26**
